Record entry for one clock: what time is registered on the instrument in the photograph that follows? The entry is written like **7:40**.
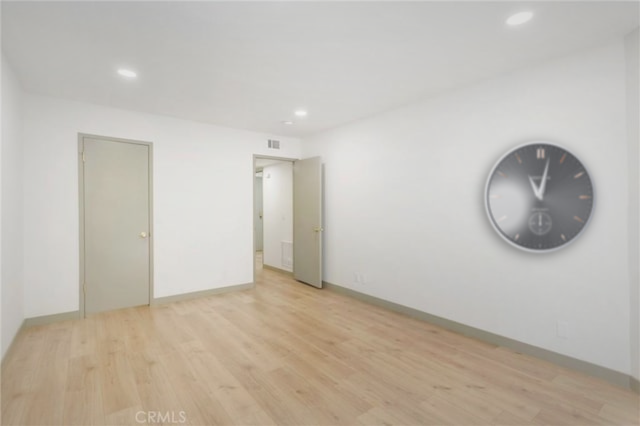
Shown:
**11:02**
